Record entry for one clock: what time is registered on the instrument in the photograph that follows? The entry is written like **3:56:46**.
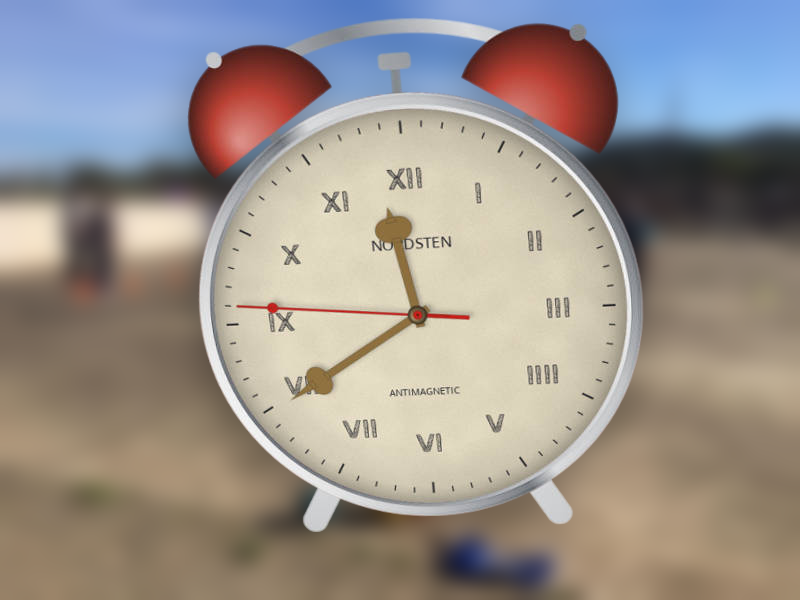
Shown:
**11:39:46**
